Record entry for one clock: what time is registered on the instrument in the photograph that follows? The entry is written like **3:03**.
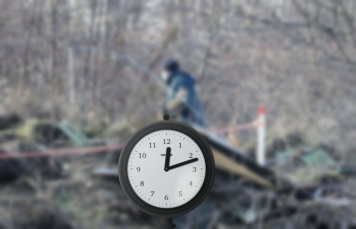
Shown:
**12:12**
